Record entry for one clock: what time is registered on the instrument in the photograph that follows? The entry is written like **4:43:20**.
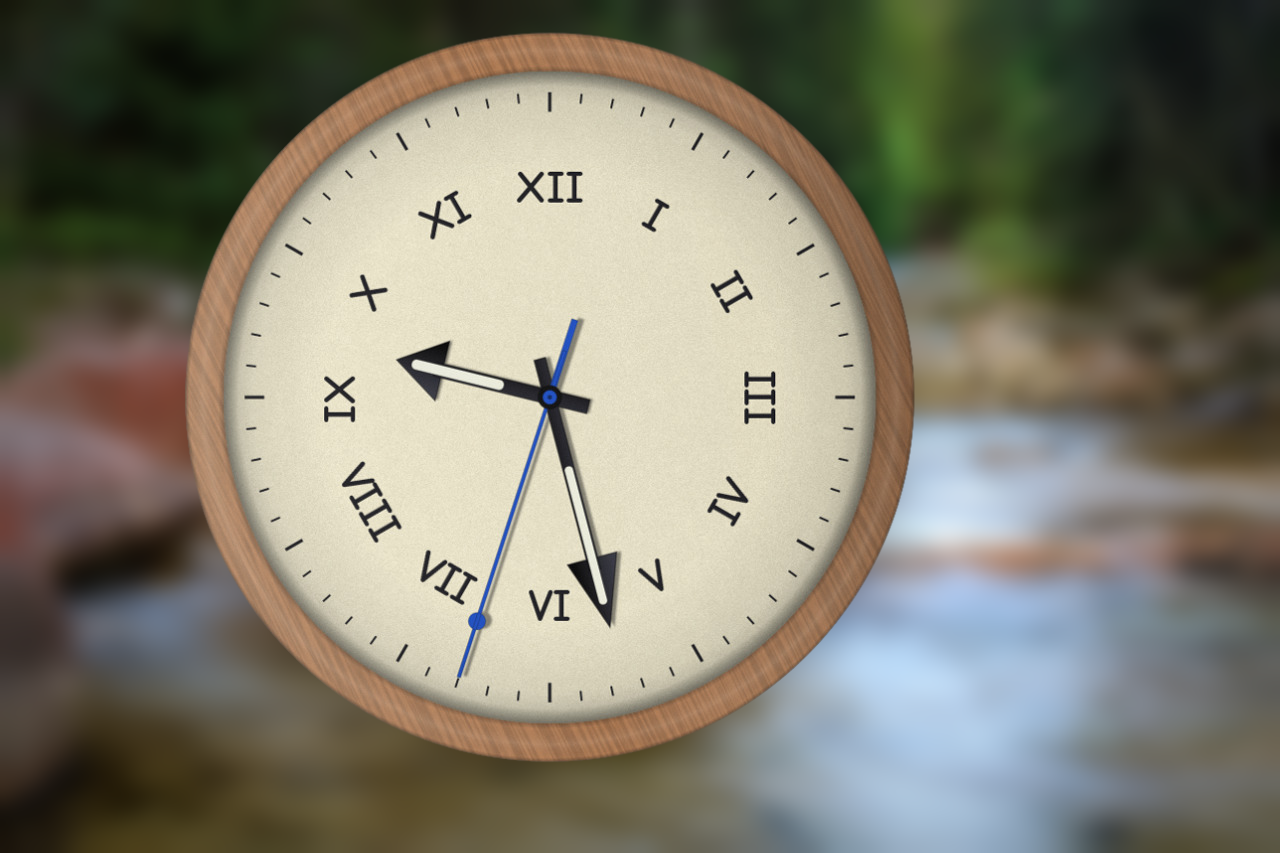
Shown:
**9:27:33**
